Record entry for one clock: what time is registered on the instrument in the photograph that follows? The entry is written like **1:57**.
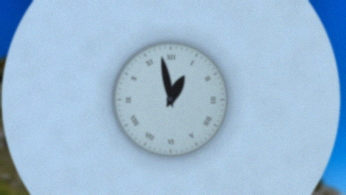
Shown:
**12:58**
